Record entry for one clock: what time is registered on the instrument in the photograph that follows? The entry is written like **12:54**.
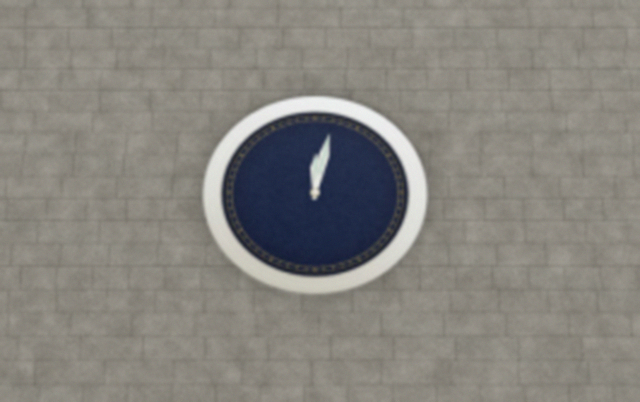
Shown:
**12:02**
